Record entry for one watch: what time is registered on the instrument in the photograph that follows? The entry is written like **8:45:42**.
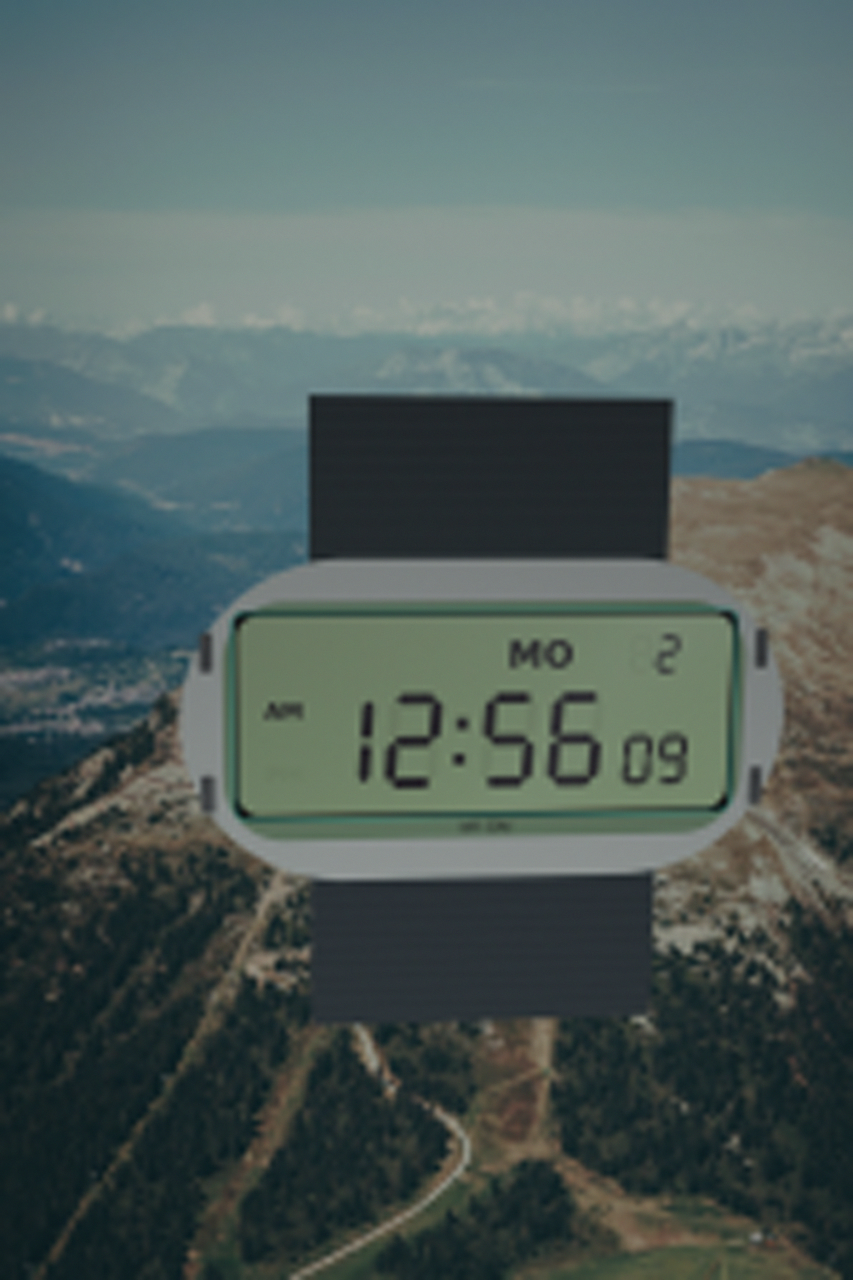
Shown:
**12:56:09**
